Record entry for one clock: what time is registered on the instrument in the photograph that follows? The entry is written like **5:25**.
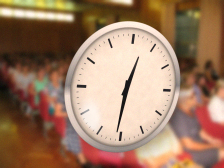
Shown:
**12:31**
